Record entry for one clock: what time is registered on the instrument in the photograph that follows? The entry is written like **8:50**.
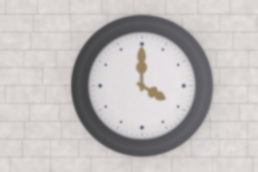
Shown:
**4:00**
